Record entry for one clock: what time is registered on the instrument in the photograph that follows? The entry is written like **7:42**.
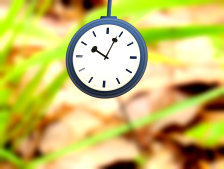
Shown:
**10:04**
